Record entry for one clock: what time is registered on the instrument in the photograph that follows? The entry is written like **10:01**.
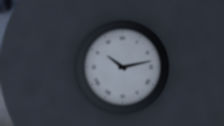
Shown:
**10:13**
